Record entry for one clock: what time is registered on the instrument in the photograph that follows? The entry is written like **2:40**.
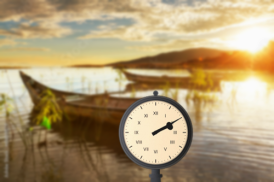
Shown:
**2:10**
